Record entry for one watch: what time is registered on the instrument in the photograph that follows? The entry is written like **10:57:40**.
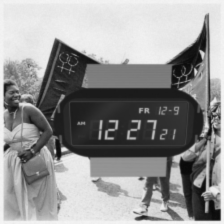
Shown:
**12:27:21**
